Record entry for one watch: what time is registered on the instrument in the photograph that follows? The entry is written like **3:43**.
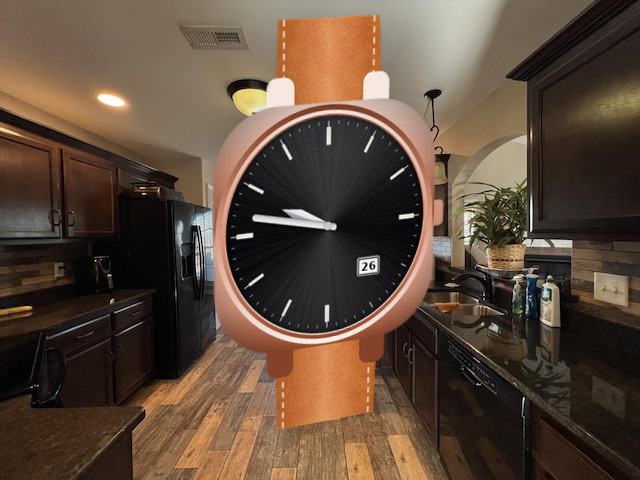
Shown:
**9:47**
